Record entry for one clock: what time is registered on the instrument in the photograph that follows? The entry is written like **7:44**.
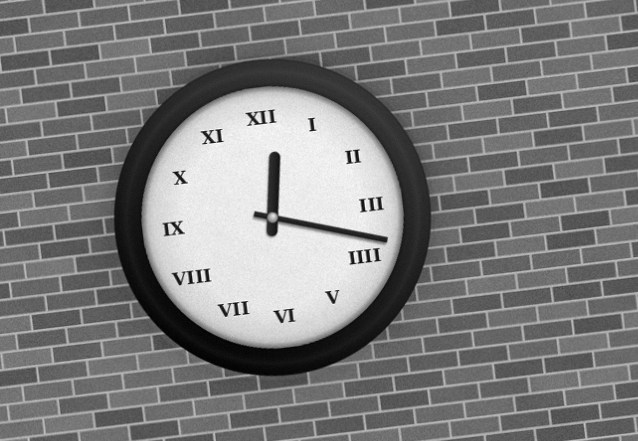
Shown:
**12:18**
